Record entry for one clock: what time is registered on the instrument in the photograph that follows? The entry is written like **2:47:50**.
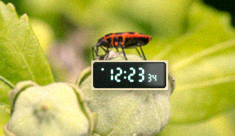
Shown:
**12:23:34**
